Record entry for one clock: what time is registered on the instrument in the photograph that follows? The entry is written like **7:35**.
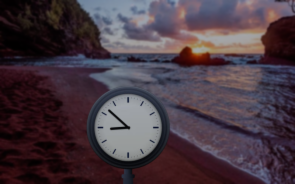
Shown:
**8:52**
